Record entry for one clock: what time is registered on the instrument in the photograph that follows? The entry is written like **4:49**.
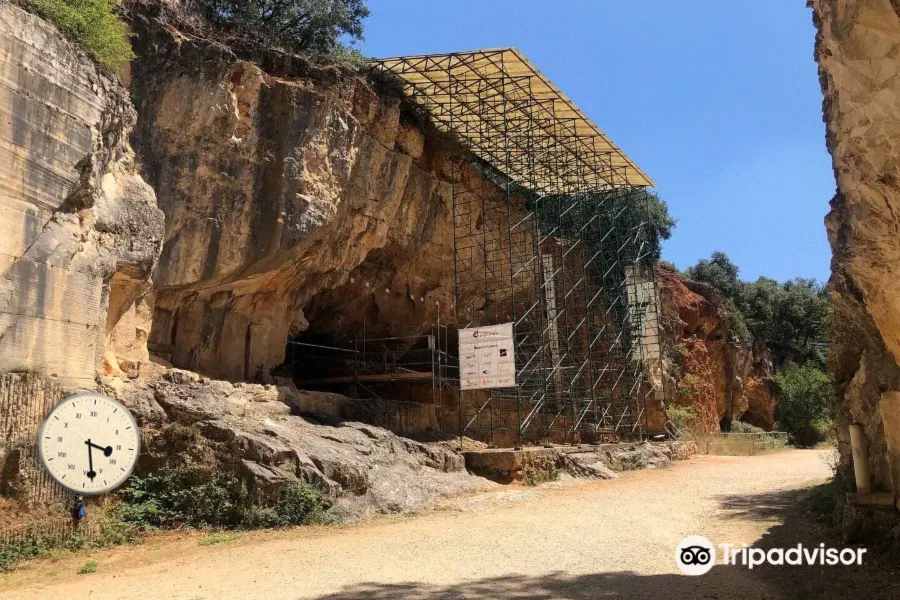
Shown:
**3:28**
